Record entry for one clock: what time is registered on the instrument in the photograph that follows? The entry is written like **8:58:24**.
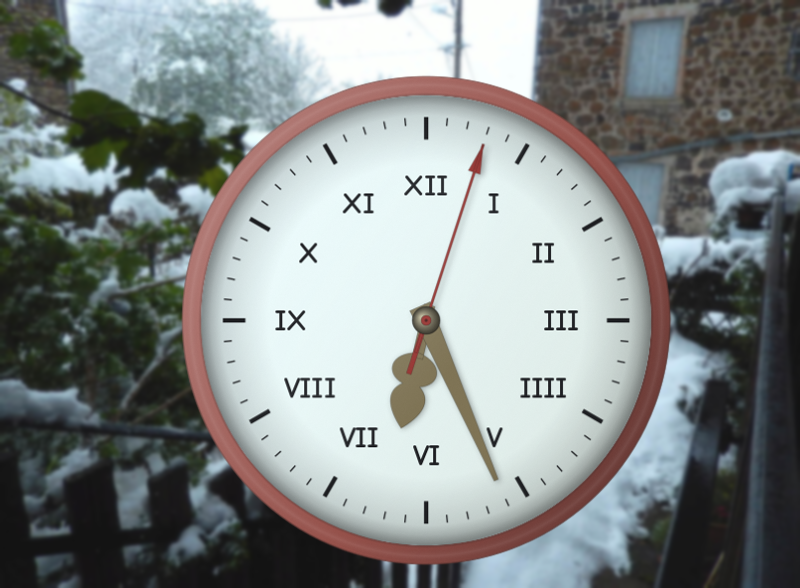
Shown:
**6:26:03**
